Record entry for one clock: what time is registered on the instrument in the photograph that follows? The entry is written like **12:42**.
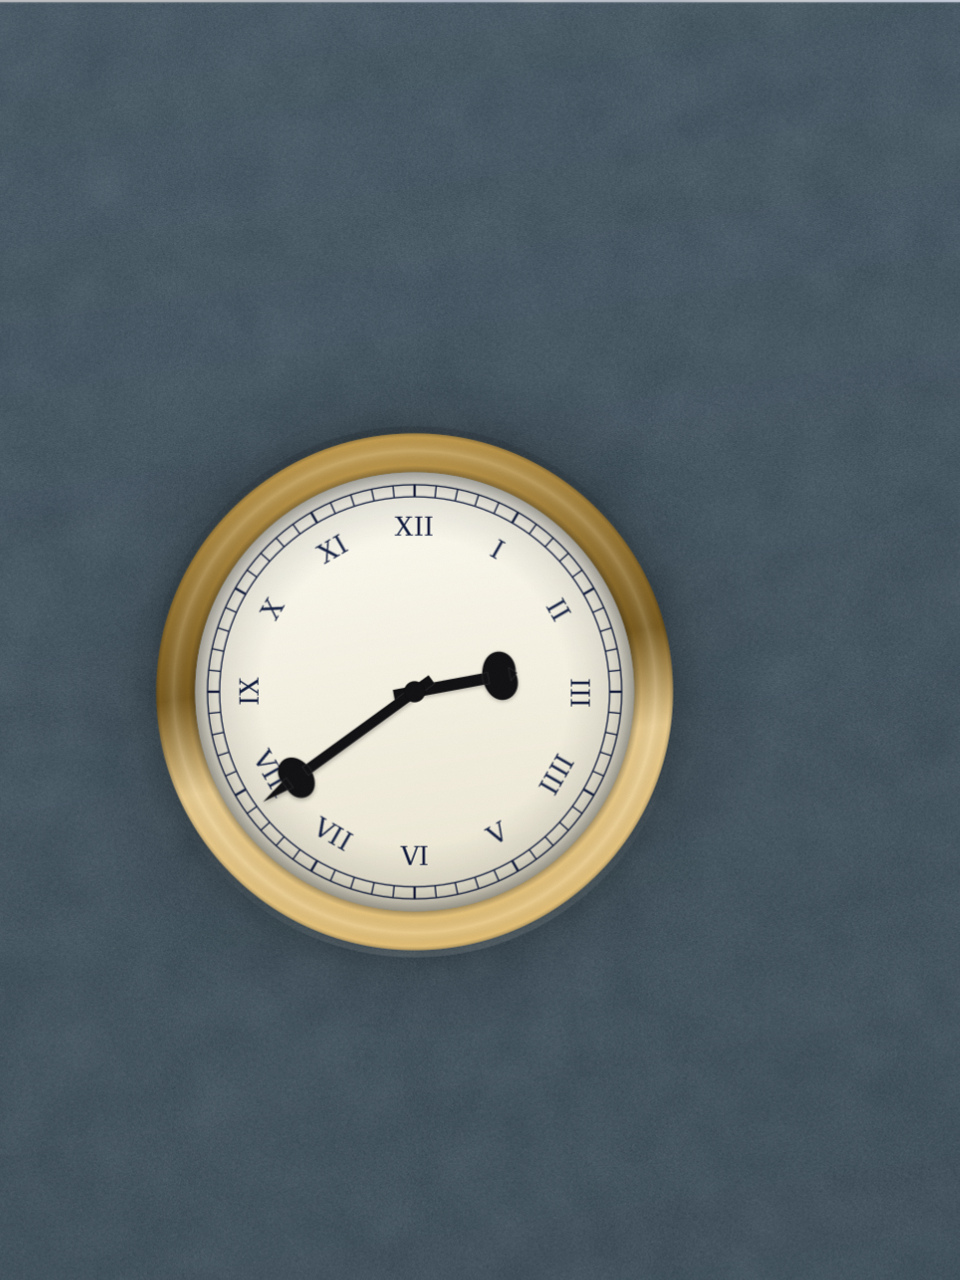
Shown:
**2:39**
